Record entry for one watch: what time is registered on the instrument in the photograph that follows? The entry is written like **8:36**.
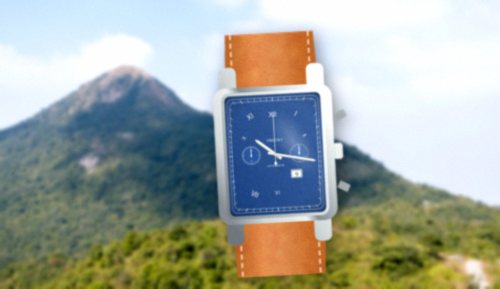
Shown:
**10:17**
